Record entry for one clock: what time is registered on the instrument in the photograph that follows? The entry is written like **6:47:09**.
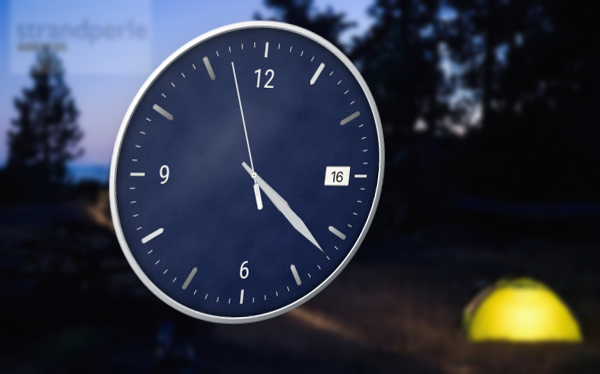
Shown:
**4:21:57**
